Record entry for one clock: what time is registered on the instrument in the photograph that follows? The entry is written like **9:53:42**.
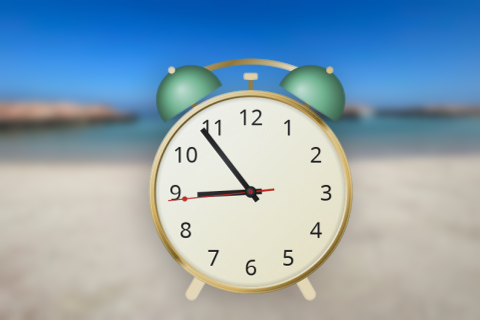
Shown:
**8:53:44**
